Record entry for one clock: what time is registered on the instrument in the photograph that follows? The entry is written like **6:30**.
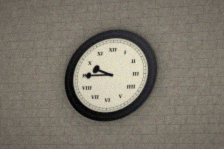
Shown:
**9:45**
